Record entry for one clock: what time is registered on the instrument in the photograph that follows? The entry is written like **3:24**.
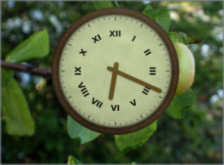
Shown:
**6:19**
